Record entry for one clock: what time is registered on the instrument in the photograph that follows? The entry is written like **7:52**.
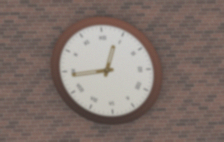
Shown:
**12:44**
